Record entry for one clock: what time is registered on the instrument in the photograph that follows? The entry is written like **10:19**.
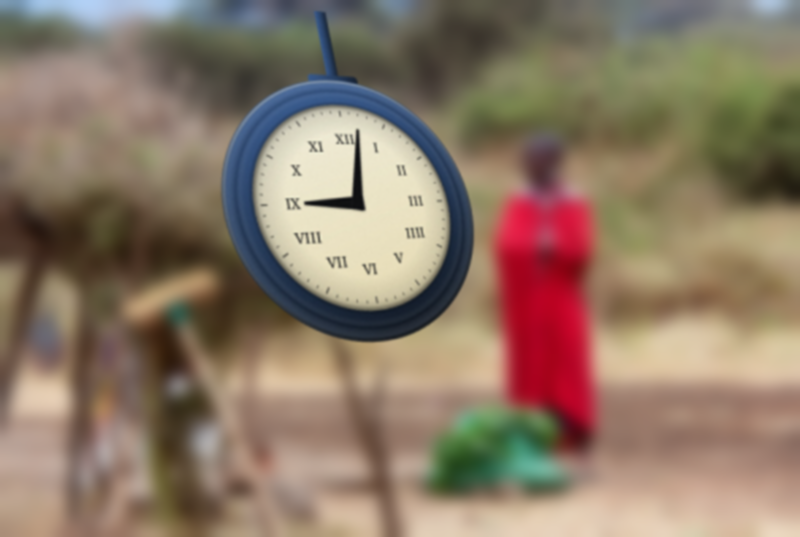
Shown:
**9:02**
